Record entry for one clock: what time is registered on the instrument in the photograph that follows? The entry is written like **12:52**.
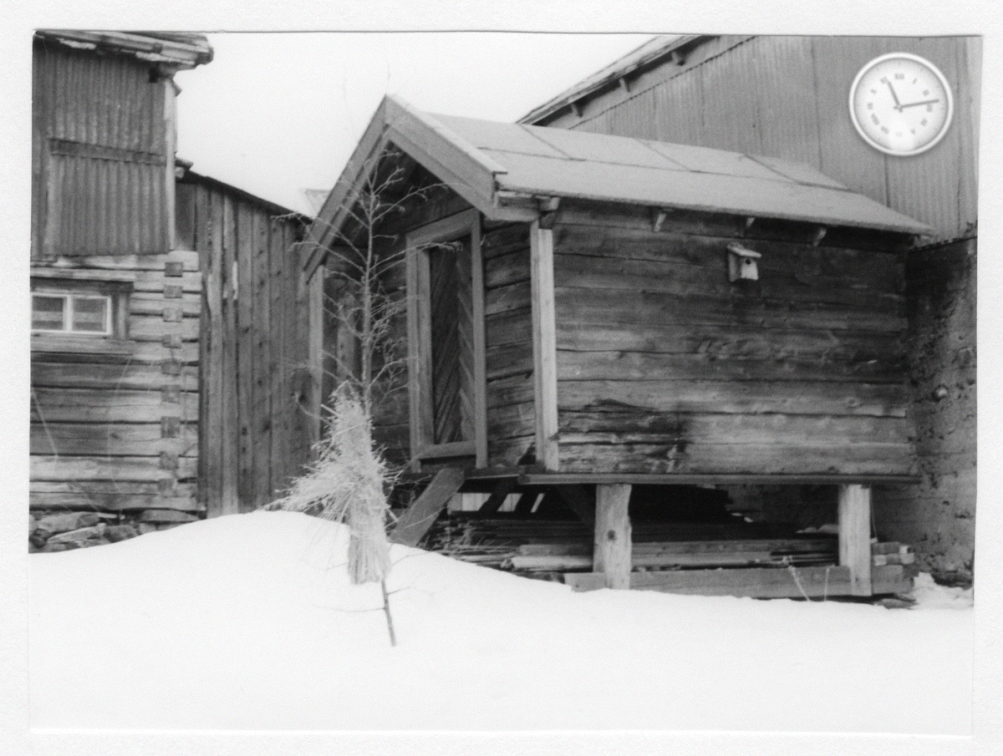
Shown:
**11:13**
